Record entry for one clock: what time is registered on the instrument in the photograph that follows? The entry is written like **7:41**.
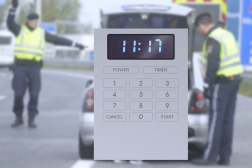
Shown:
**11:17**
